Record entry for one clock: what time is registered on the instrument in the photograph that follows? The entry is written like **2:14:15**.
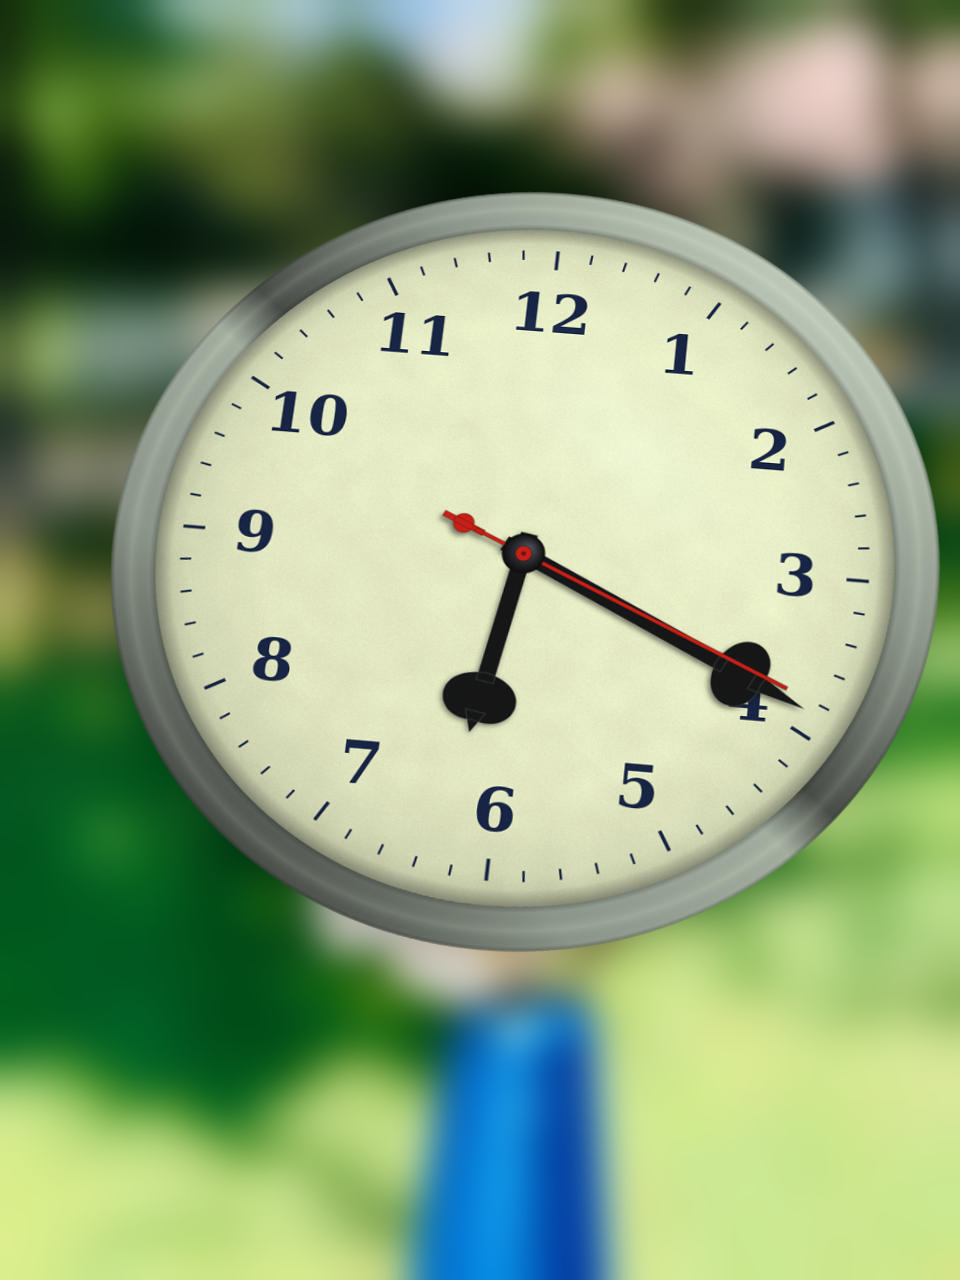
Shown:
**6:19:19**
